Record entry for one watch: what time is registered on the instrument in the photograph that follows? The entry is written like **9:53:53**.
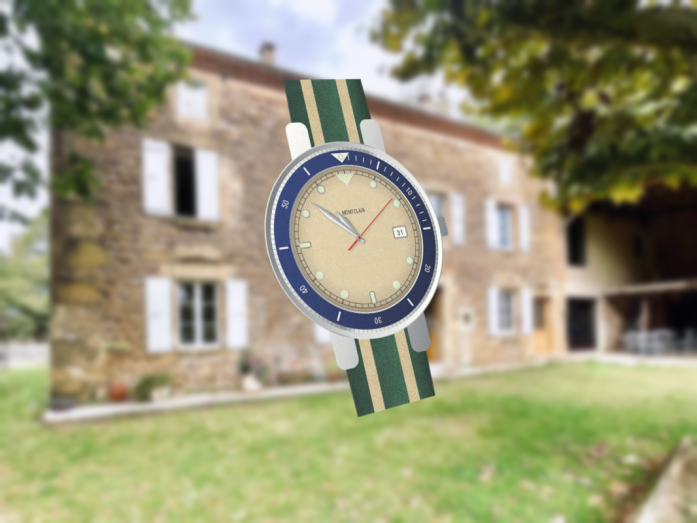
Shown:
**10:52:09**
